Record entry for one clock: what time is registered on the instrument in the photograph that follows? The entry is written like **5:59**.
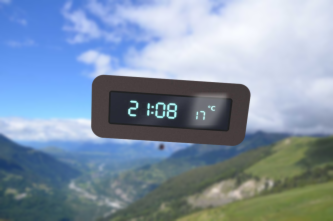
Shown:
**21:08**
